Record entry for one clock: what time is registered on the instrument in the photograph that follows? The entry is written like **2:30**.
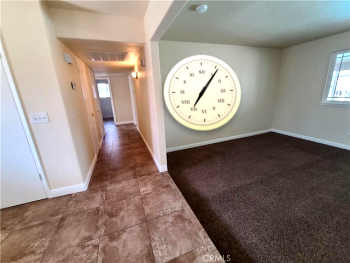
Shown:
**7:06**
